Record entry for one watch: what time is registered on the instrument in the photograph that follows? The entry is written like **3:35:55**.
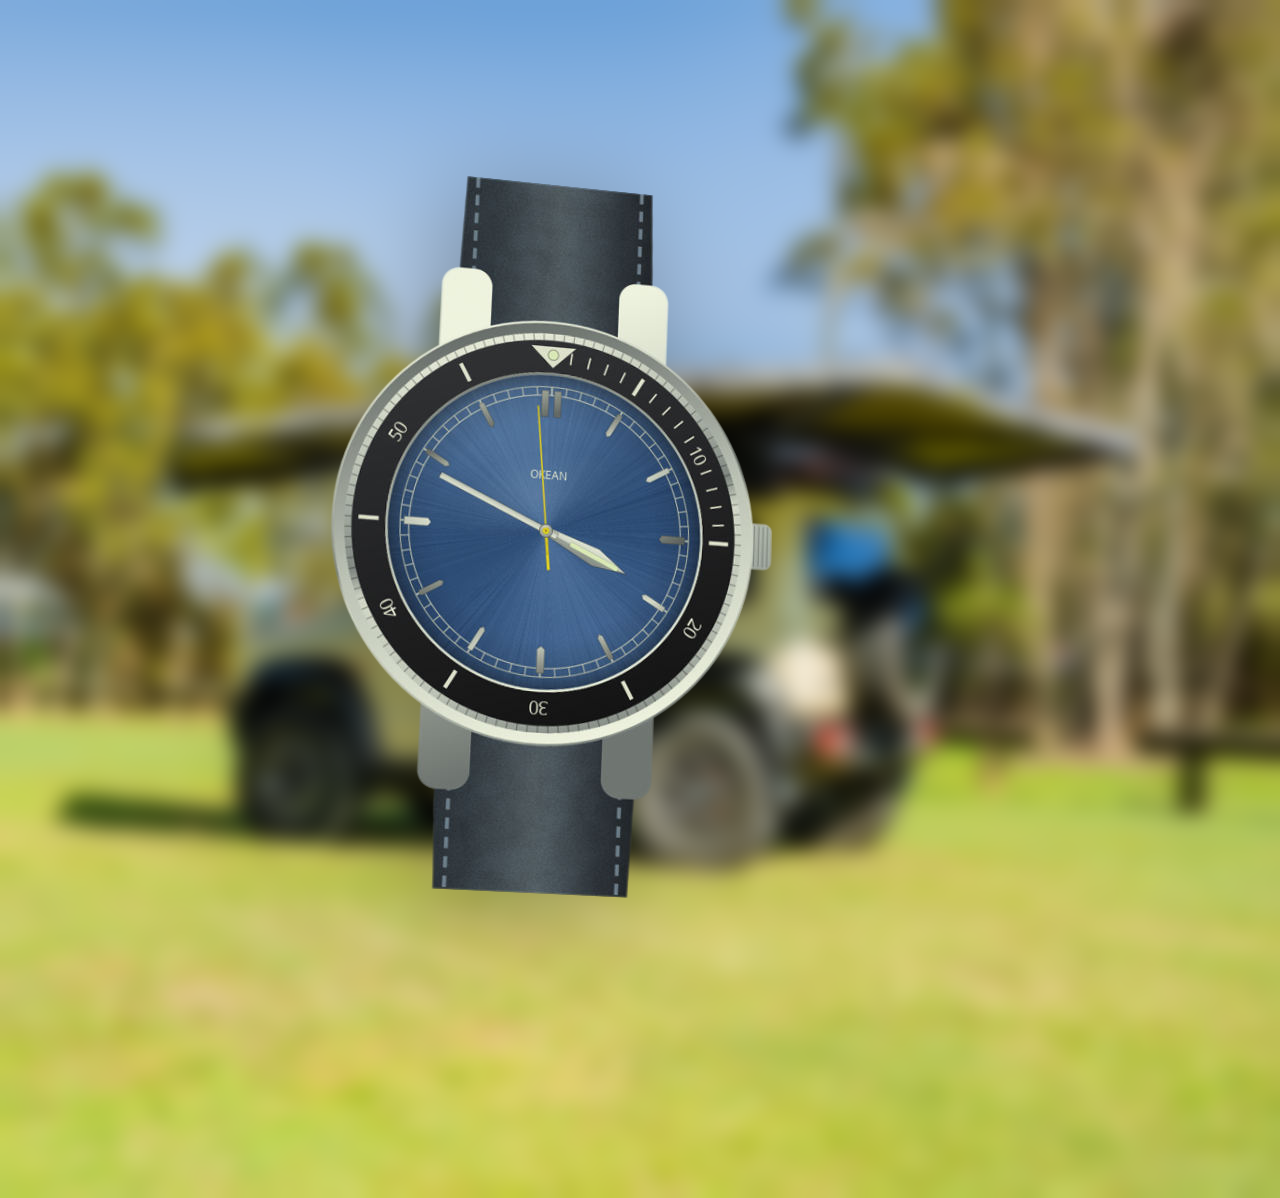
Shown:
**3:48:59**
